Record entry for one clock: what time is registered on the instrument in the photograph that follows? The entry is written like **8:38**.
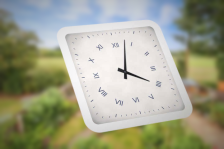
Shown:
**4:03**
